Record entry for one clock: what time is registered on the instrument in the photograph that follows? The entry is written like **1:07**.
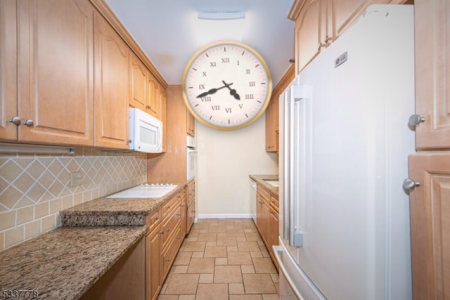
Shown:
**4:42**
